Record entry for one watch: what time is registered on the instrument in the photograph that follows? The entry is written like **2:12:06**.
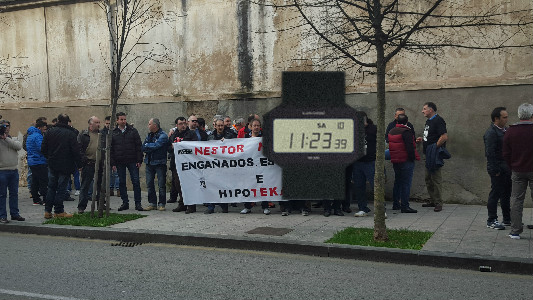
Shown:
**11:23:39**
